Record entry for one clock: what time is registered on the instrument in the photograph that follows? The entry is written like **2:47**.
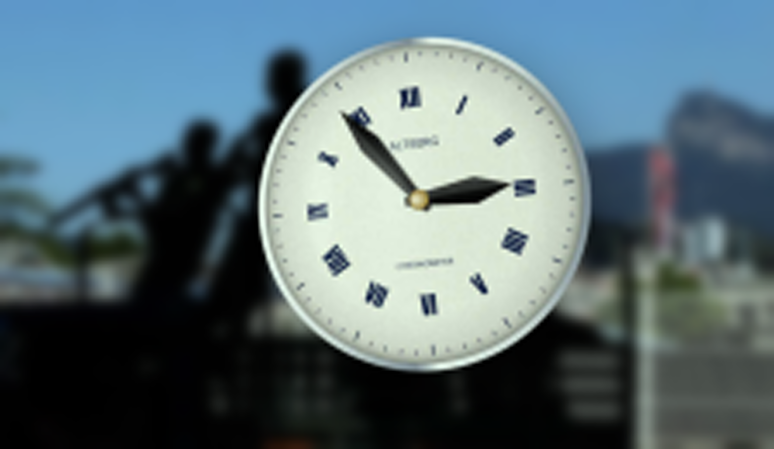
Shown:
**2:54**
